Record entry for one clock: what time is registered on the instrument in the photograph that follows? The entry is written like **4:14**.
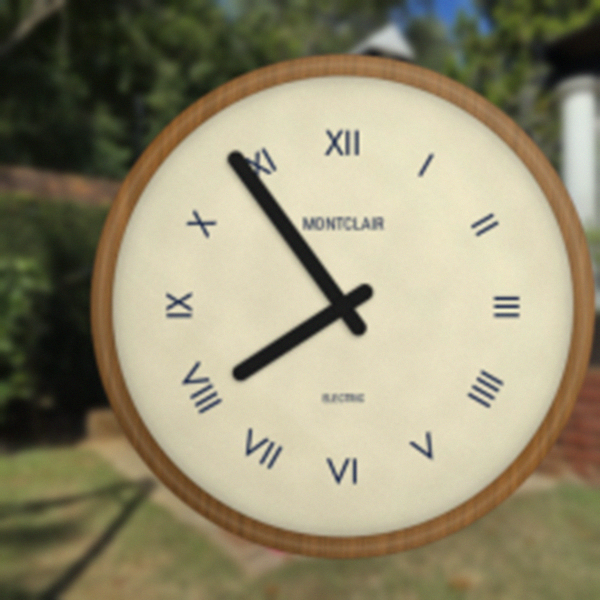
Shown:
**7:54**
